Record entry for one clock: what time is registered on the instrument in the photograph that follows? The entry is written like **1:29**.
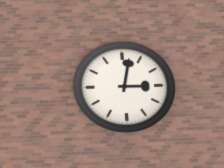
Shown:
**3:02**
